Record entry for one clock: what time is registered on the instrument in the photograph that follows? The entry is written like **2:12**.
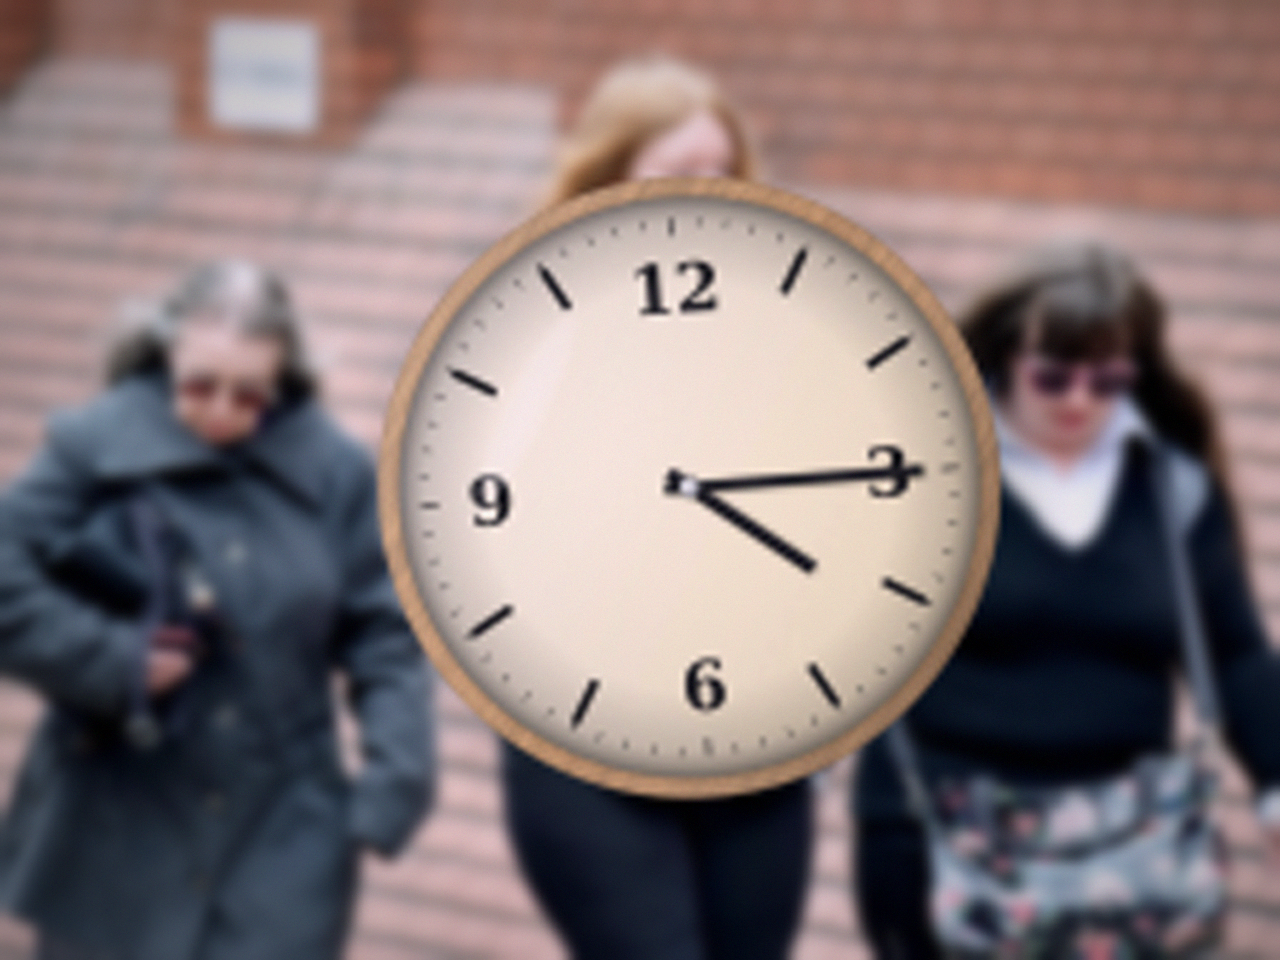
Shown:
**4:15**
